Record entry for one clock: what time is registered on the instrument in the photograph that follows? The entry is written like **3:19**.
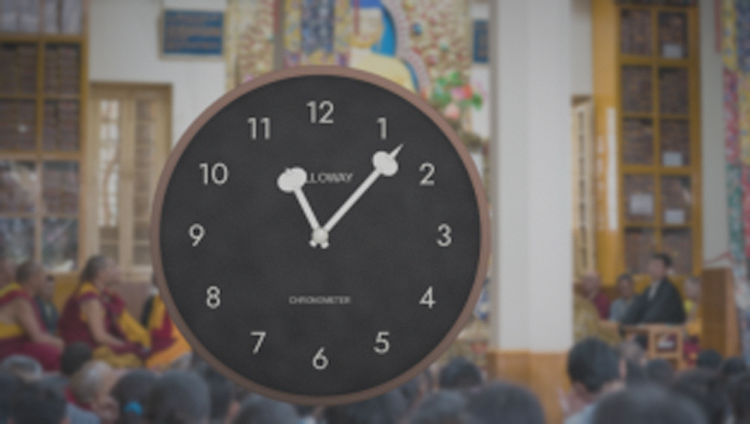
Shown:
**11:07**
